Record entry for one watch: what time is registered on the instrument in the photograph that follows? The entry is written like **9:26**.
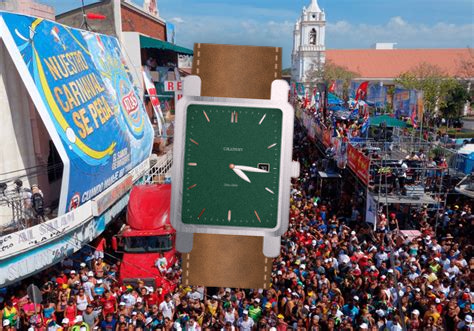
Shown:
**4:16**
